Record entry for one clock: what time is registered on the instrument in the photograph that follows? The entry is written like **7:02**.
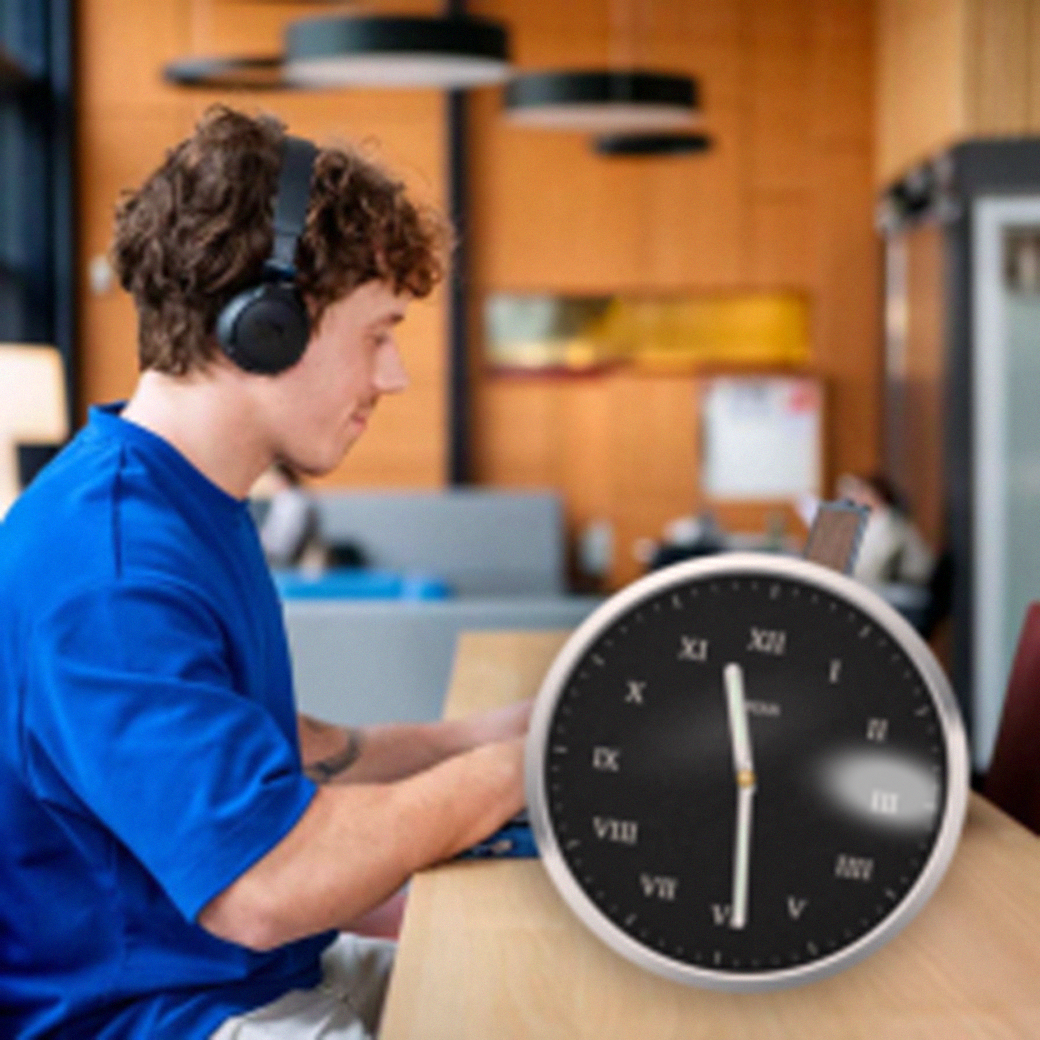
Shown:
**11:29**
